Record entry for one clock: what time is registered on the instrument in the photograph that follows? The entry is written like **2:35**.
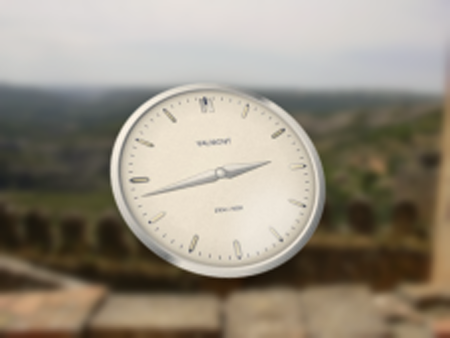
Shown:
**2:43**
